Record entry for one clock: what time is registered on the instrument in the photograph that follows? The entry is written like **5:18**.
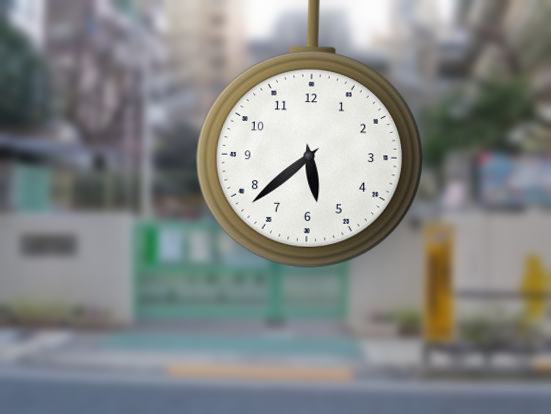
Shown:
**5:38**
